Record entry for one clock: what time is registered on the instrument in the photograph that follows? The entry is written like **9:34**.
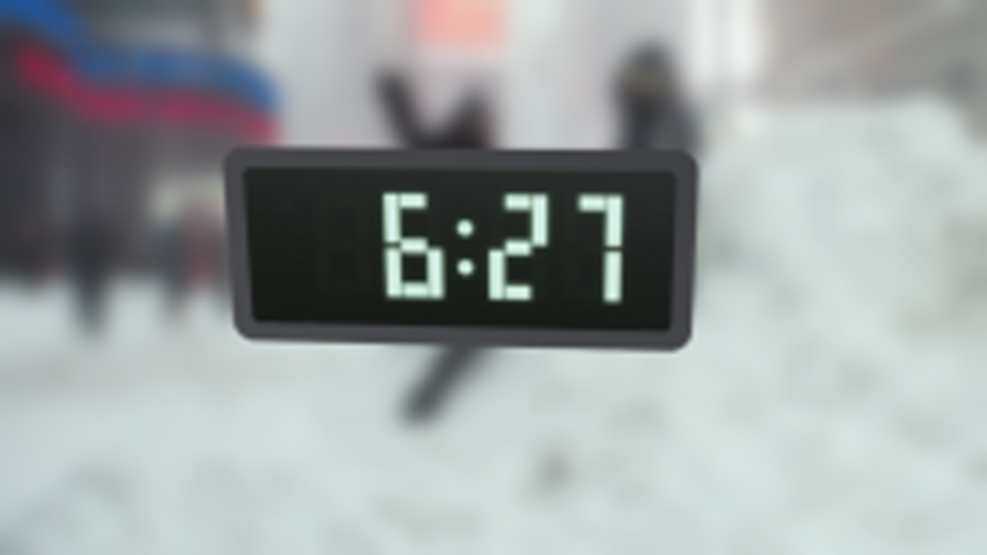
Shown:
**6:27**
